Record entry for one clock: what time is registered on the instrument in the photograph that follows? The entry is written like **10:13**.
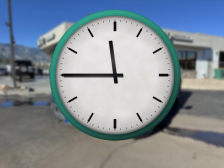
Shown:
**11:45**
